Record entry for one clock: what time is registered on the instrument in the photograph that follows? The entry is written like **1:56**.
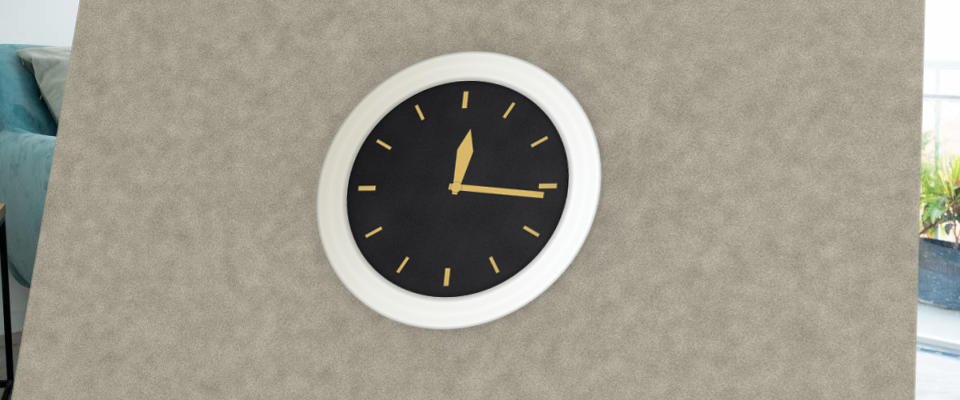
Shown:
**12:16**
